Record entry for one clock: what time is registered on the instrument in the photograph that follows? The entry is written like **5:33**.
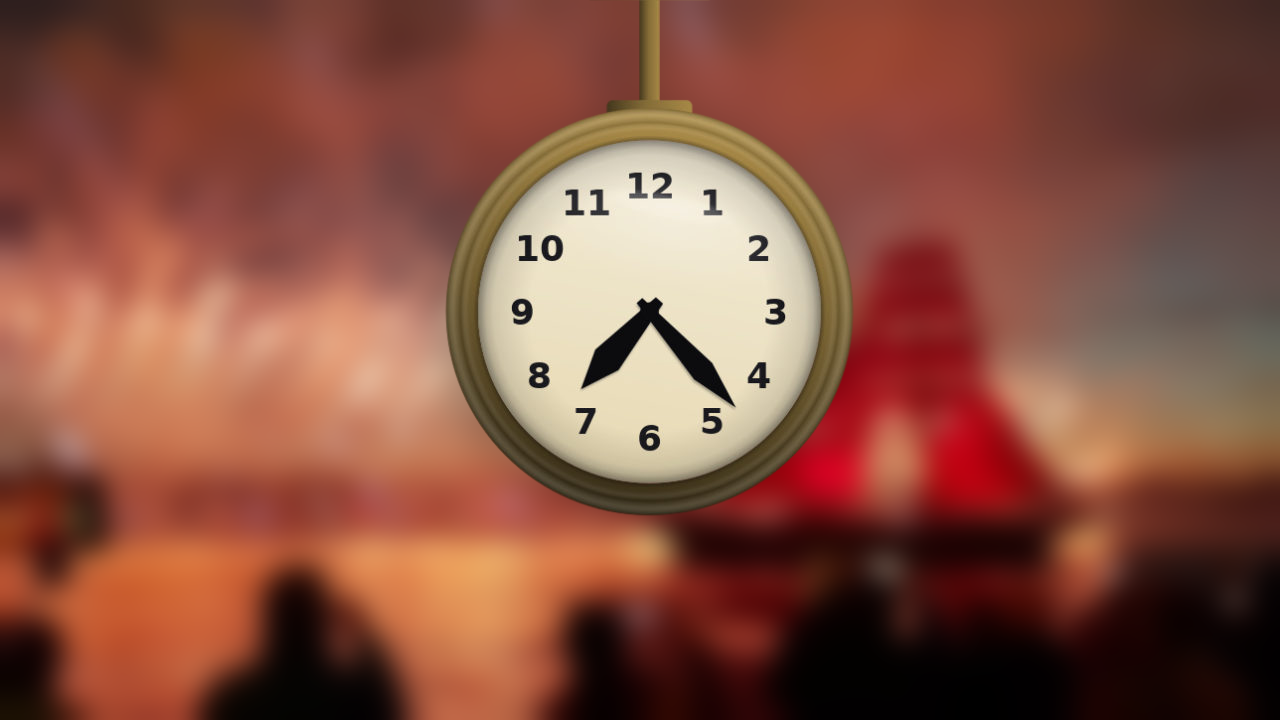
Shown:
**7:23**
